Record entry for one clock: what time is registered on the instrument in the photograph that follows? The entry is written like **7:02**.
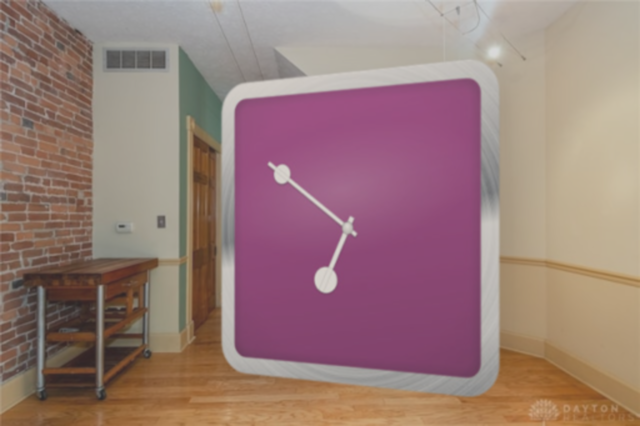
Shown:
**6:51**
